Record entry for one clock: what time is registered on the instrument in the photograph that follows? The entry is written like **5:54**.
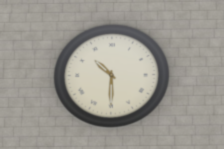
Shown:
**10:30**
